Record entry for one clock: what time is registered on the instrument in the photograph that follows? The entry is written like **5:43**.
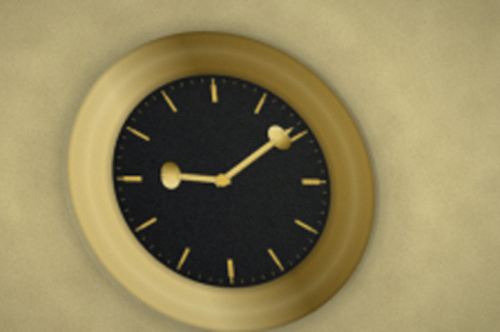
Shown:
**9:09**
